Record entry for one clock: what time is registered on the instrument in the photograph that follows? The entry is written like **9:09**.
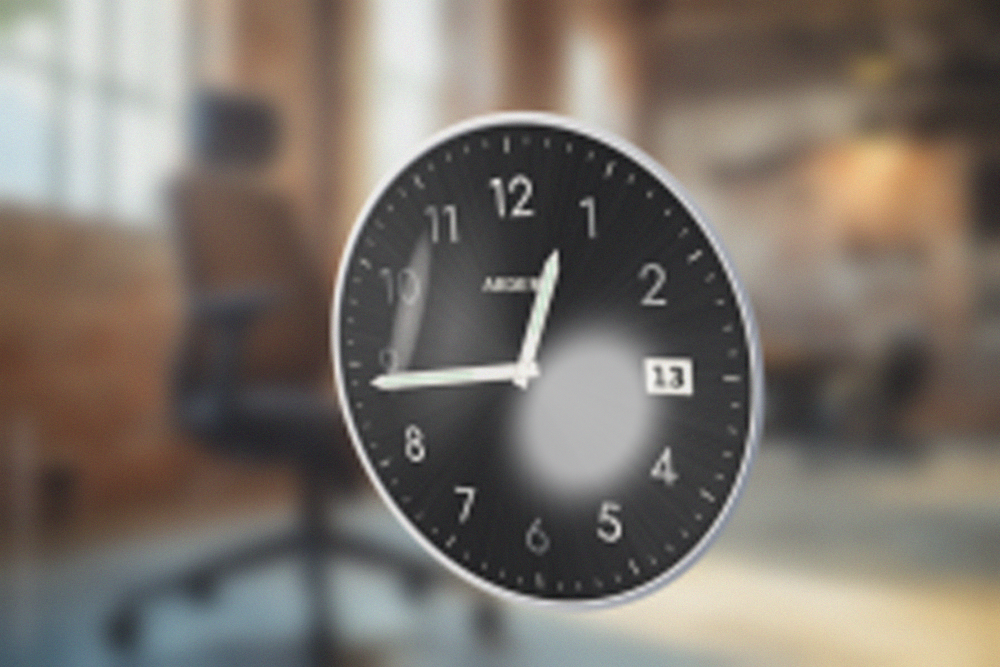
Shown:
**12:44**
